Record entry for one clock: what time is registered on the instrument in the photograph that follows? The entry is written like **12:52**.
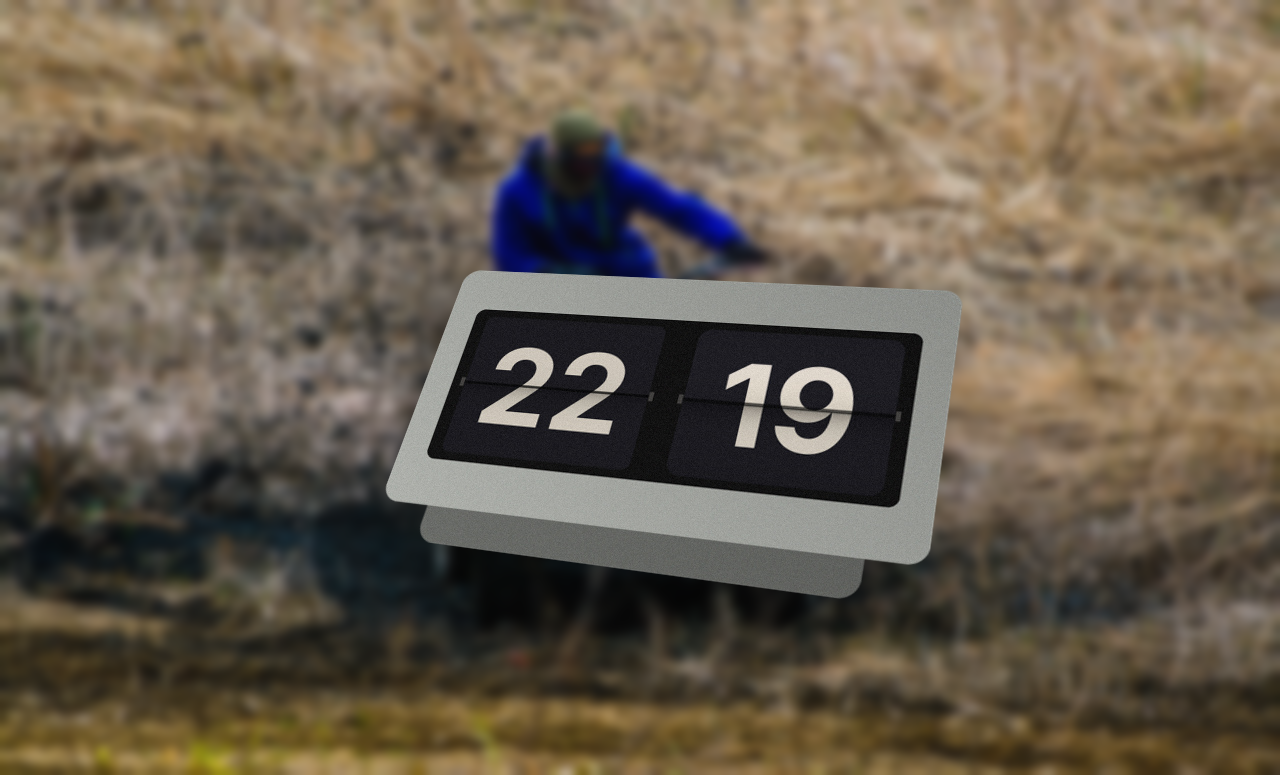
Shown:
**22:19**
